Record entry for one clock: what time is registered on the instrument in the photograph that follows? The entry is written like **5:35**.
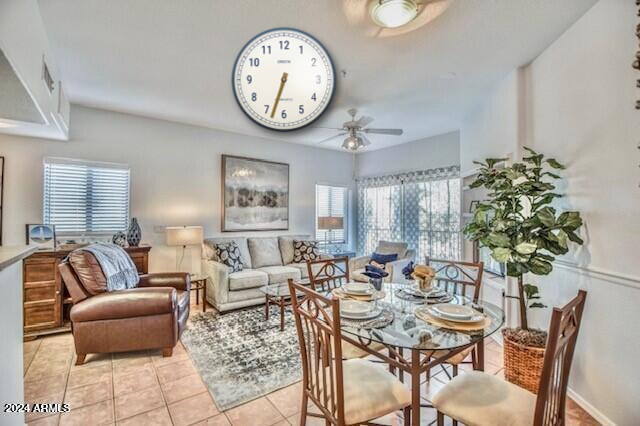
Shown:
**6:33**
